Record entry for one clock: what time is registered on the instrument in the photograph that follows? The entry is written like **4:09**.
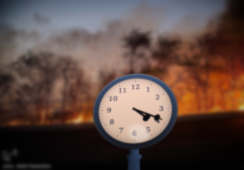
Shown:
**4:19**
